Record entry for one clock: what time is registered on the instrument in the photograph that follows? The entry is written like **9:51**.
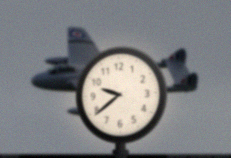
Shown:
**9:39**
